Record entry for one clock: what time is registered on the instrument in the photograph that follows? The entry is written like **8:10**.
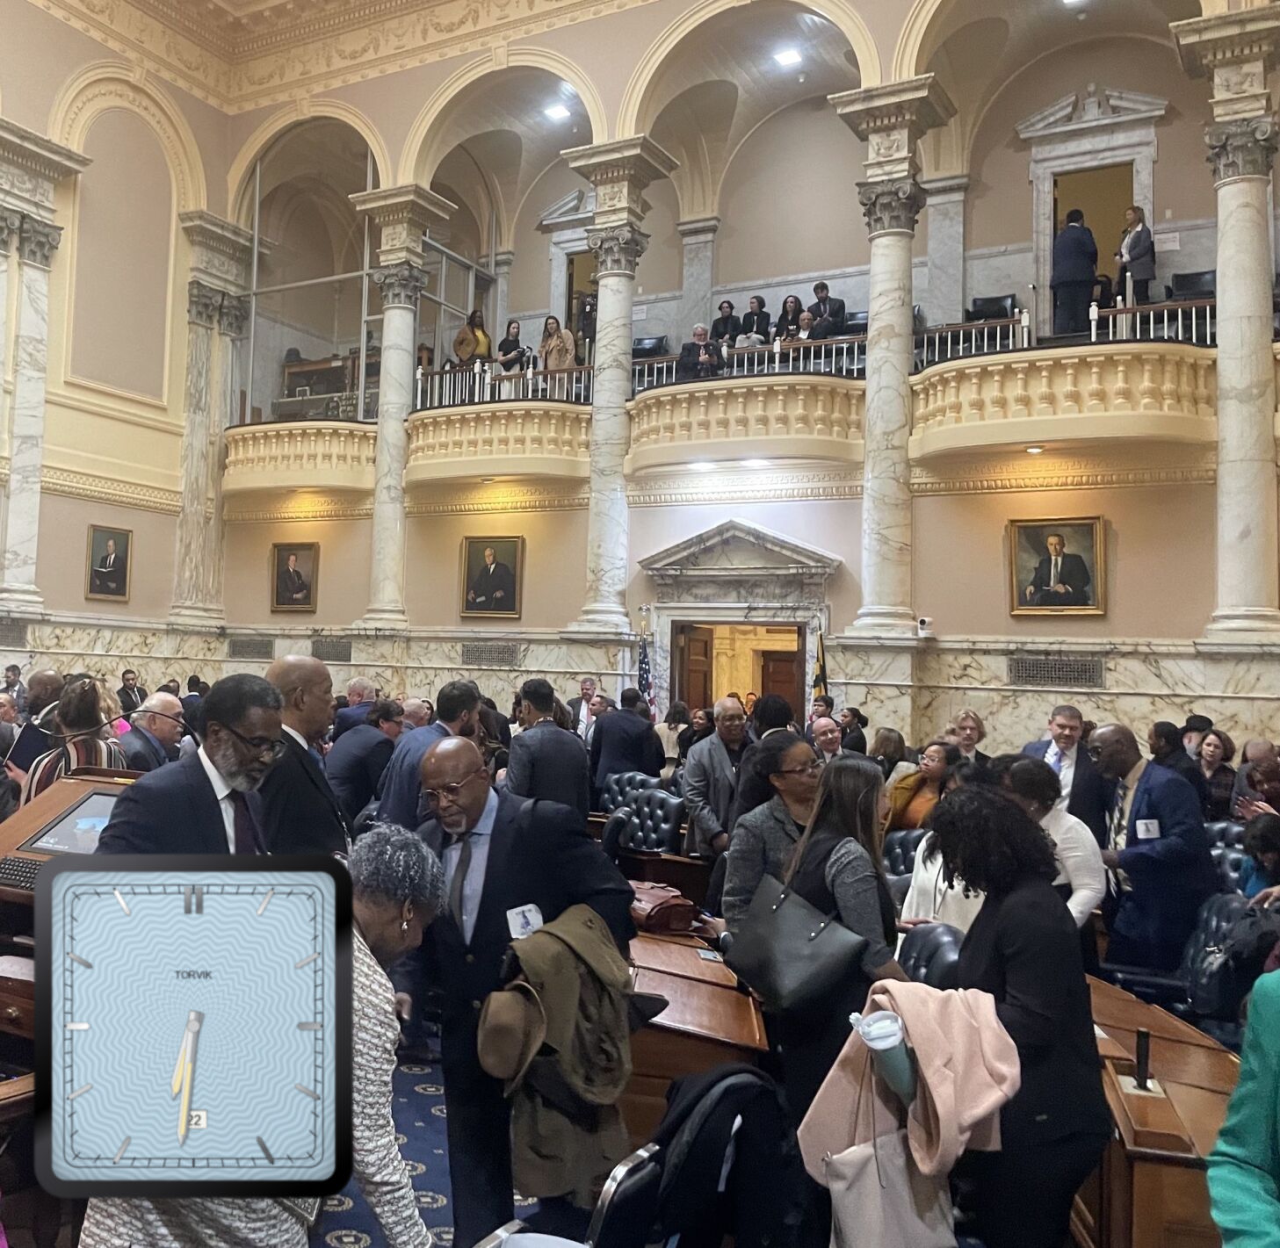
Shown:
**6:31**
